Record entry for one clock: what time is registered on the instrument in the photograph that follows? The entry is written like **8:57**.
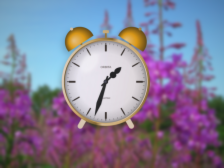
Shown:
**1:33**
